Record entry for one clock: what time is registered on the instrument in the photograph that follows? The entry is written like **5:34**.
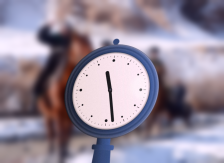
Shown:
**11:28**
